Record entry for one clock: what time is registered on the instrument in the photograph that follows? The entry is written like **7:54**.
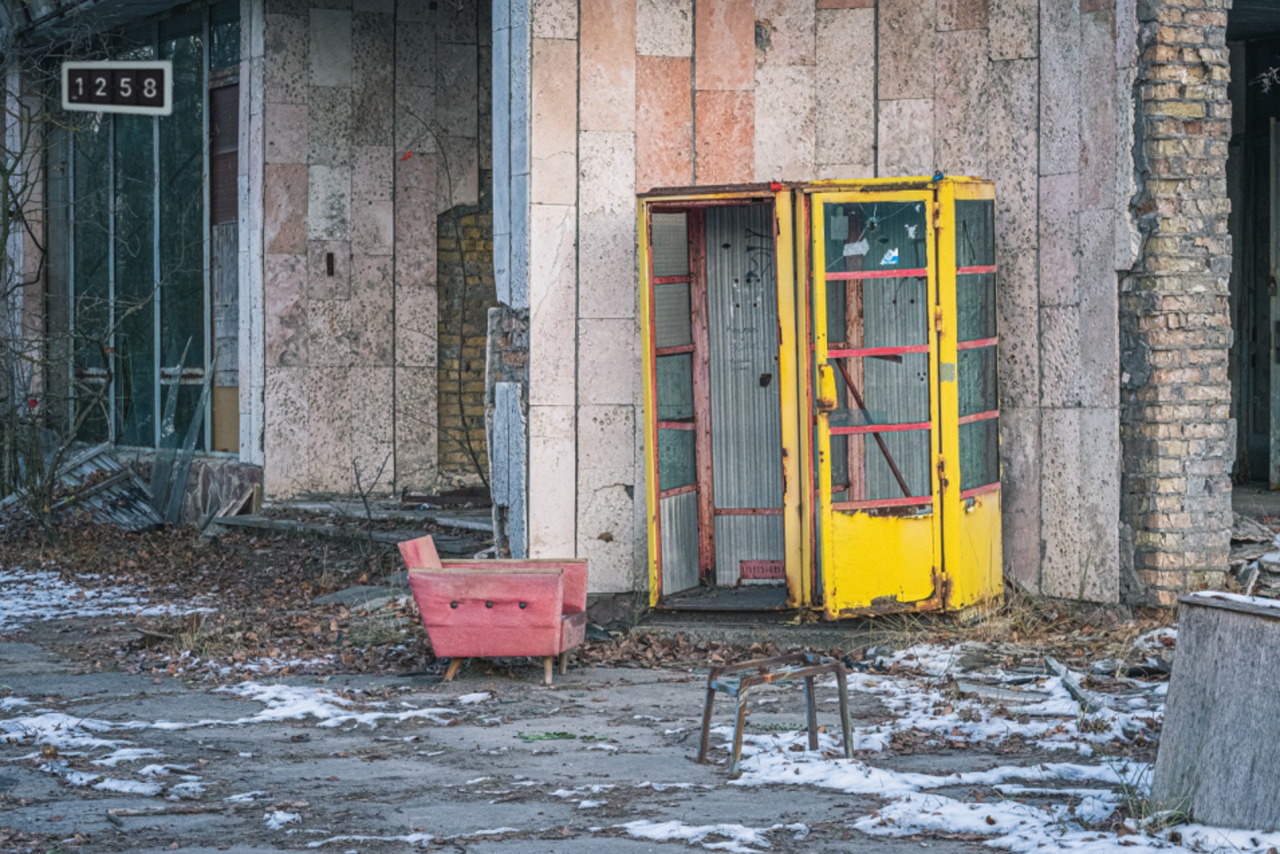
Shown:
**12:58**
